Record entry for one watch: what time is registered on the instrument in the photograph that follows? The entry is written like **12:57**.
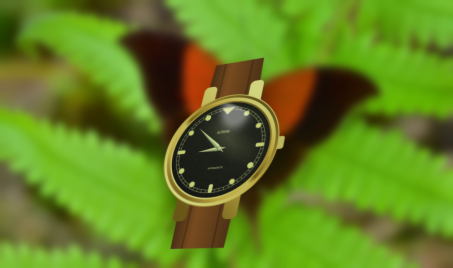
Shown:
**8:52**
